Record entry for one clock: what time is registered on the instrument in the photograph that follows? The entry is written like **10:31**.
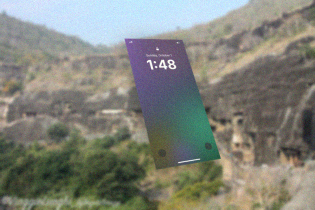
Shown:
**1:48**
